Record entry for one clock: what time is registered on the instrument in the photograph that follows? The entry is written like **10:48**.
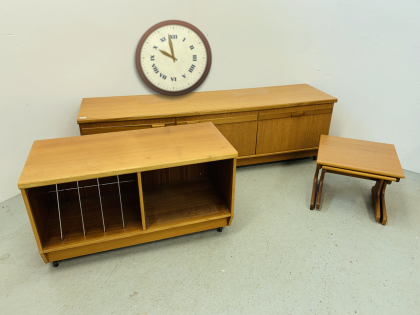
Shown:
**9:58**
